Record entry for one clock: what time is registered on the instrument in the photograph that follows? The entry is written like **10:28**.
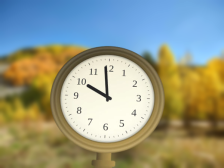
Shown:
**9:59**
